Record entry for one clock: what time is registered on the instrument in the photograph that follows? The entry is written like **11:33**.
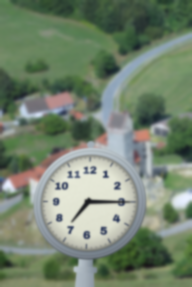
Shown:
**7:15**
